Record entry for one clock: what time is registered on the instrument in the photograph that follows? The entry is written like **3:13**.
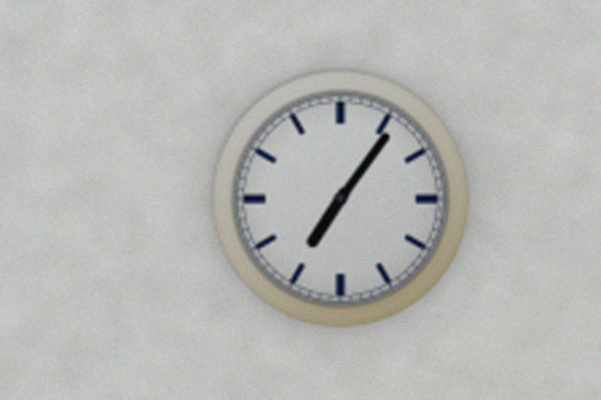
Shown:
**7:06**
